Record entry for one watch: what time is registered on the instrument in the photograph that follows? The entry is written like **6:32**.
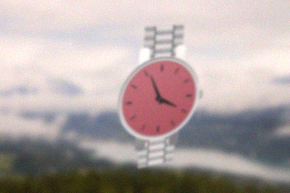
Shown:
**3:56**
